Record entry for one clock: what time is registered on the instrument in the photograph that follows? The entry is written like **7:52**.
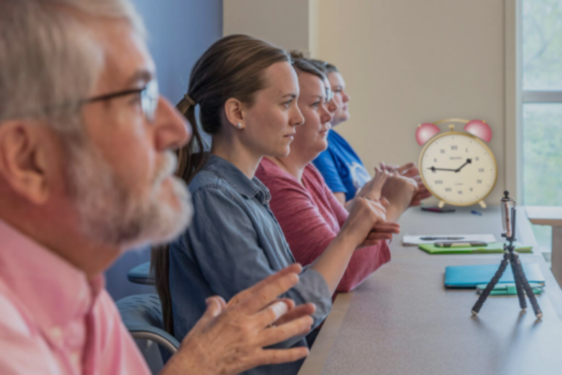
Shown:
**1:46**
